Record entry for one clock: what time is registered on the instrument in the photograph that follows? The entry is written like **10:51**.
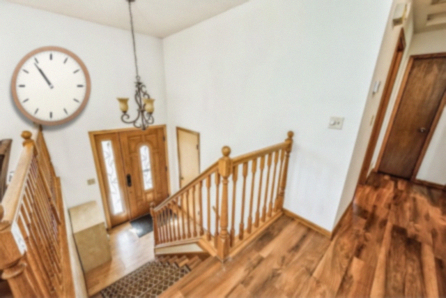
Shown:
**10:54**
